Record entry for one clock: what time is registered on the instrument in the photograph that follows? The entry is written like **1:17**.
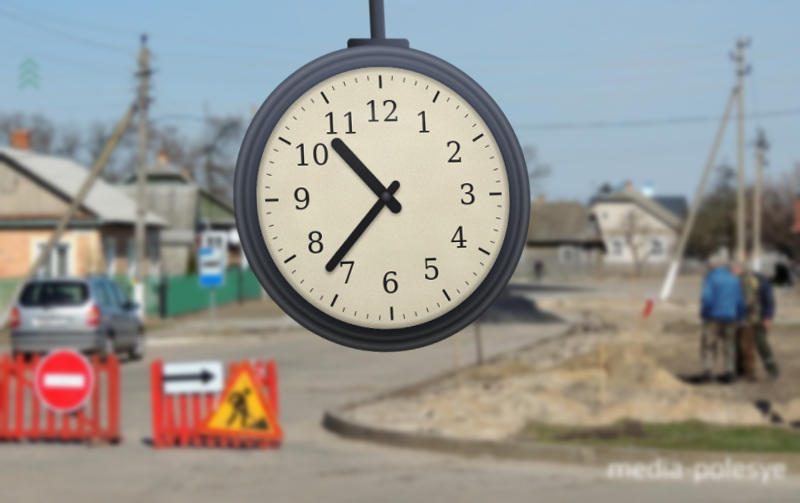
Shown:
**10:37**
